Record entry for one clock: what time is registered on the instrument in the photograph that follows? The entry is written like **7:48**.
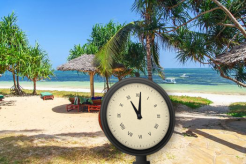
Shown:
**11:01**
